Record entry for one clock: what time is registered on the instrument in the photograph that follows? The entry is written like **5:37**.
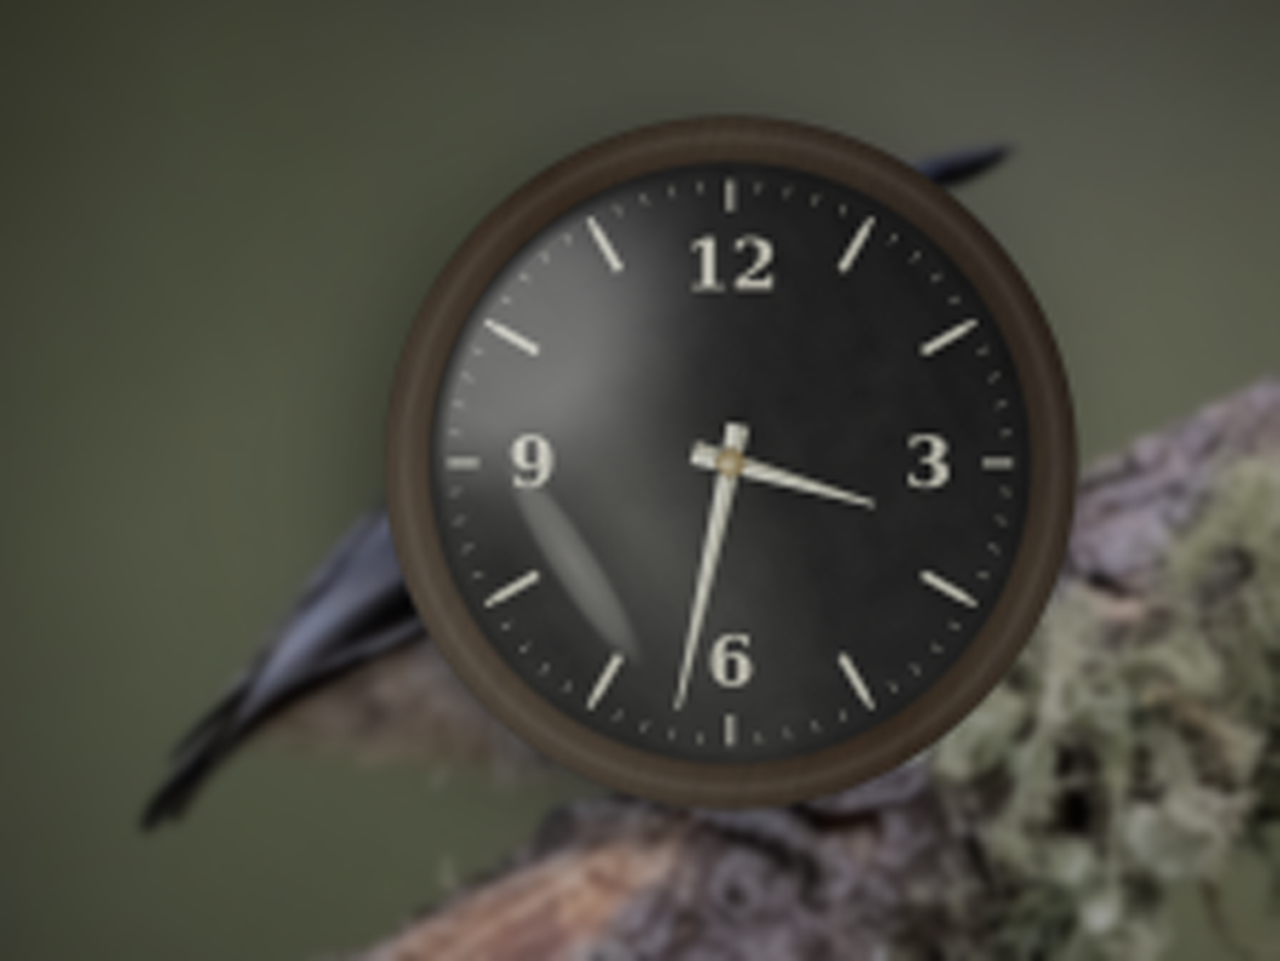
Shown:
**3:32**
